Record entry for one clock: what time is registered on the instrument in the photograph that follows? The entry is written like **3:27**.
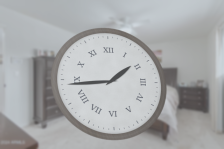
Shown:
**1:44**
